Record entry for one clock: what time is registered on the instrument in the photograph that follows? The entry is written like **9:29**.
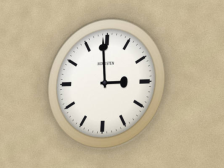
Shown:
**2:59**
